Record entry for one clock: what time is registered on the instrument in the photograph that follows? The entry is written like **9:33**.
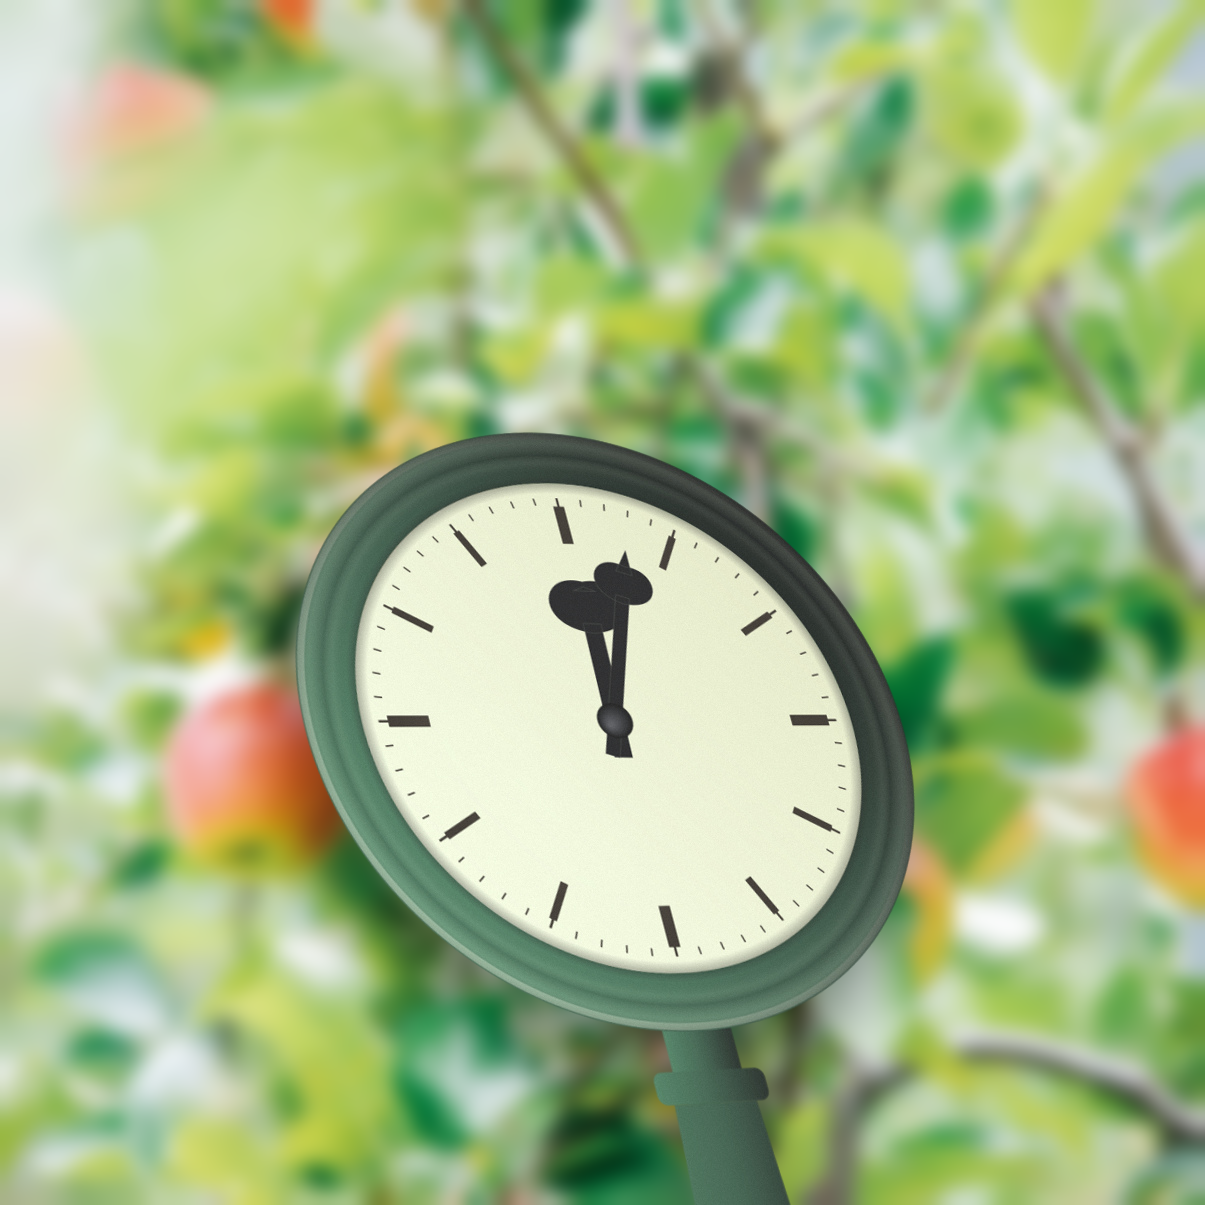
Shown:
**12:03**
